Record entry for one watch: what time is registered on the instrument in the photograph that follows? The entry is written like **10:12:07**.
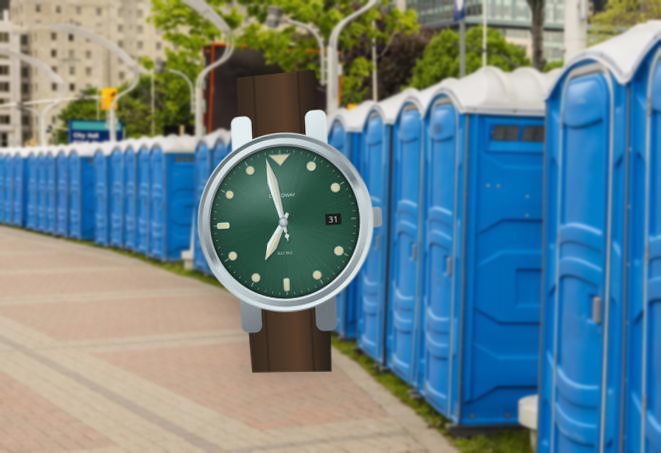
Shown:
**6:57:58**
